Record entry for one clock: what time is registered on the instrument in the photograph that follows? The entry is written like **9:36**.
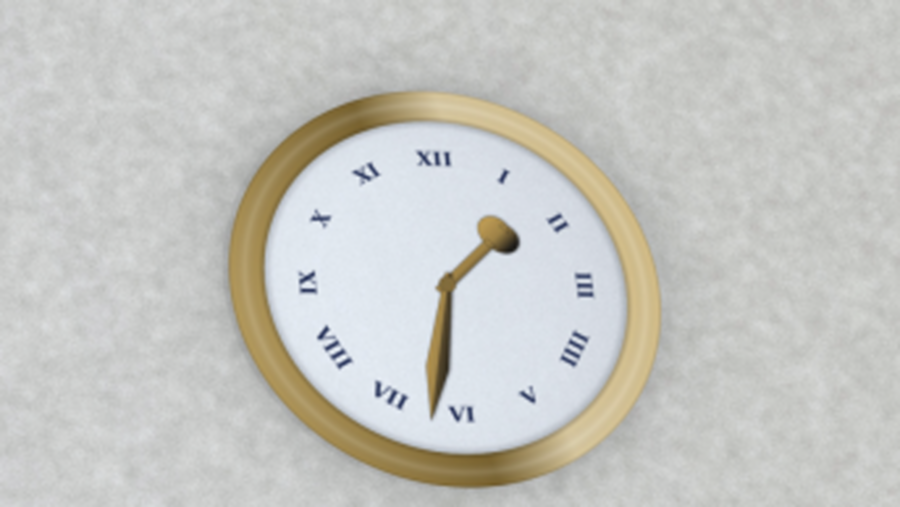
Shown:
**1:32**
